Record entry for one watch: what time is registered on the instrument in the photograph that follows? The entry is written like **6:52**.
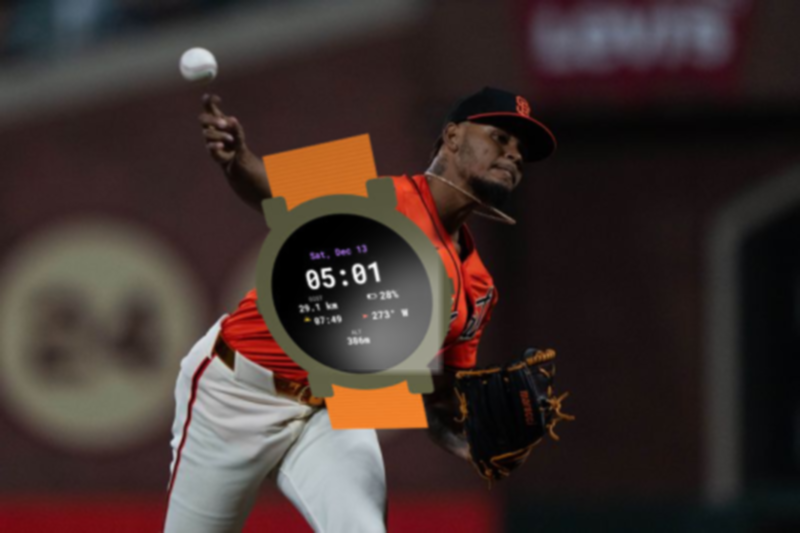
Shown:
**5:01**
